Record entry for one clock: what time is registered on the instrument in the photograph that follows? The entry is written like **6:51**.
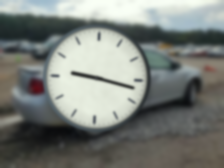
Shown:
**9:17**
